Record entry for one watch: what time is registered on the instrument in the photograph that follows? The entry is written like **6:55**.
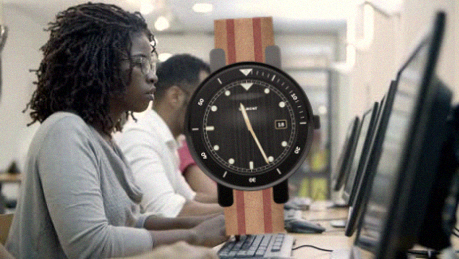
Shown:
**11:26**
